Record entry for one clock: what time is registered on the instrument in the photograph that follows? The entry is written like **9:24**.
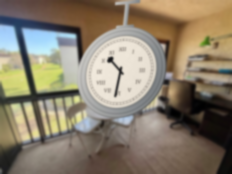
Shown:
**10:31**
